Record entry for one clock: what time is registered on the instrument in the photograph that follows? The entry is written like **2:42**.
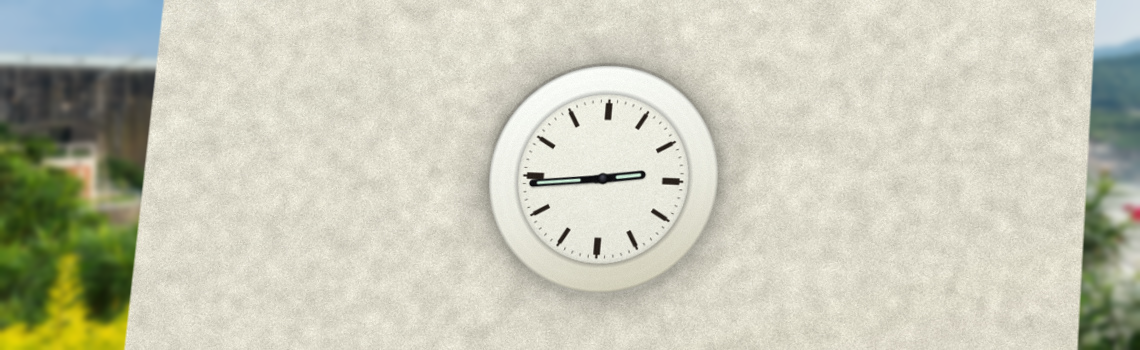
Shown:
**2:44**
